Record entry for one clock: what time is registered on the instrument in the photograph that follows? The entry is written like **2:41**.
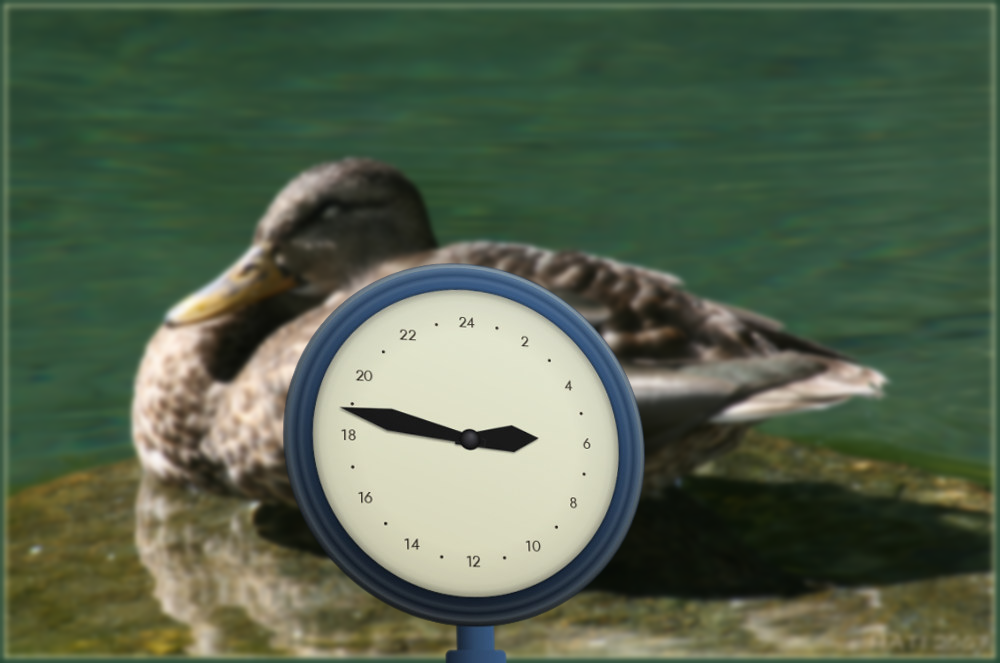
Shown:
**5:47**
